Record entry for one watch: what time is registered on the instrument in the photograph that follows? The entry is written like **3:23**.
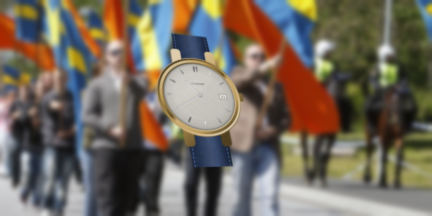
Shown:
**10:40**
